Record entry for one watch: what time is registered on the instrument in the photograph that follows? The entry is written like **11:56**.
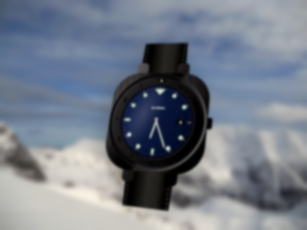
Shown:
**6:26**
